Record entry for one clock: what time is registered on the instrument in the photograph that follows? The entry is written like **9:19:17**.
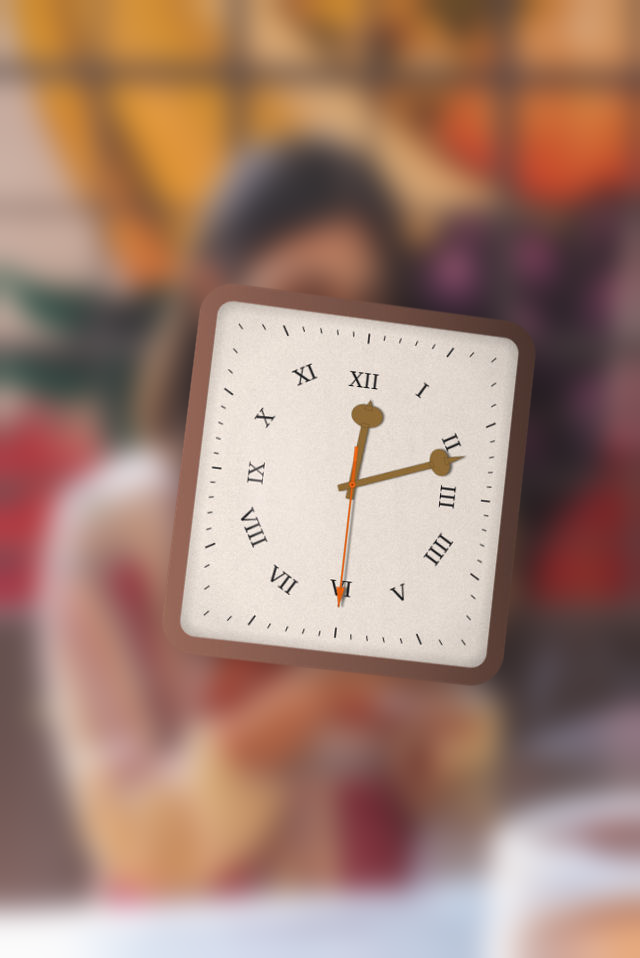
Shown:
**12:11:30**
